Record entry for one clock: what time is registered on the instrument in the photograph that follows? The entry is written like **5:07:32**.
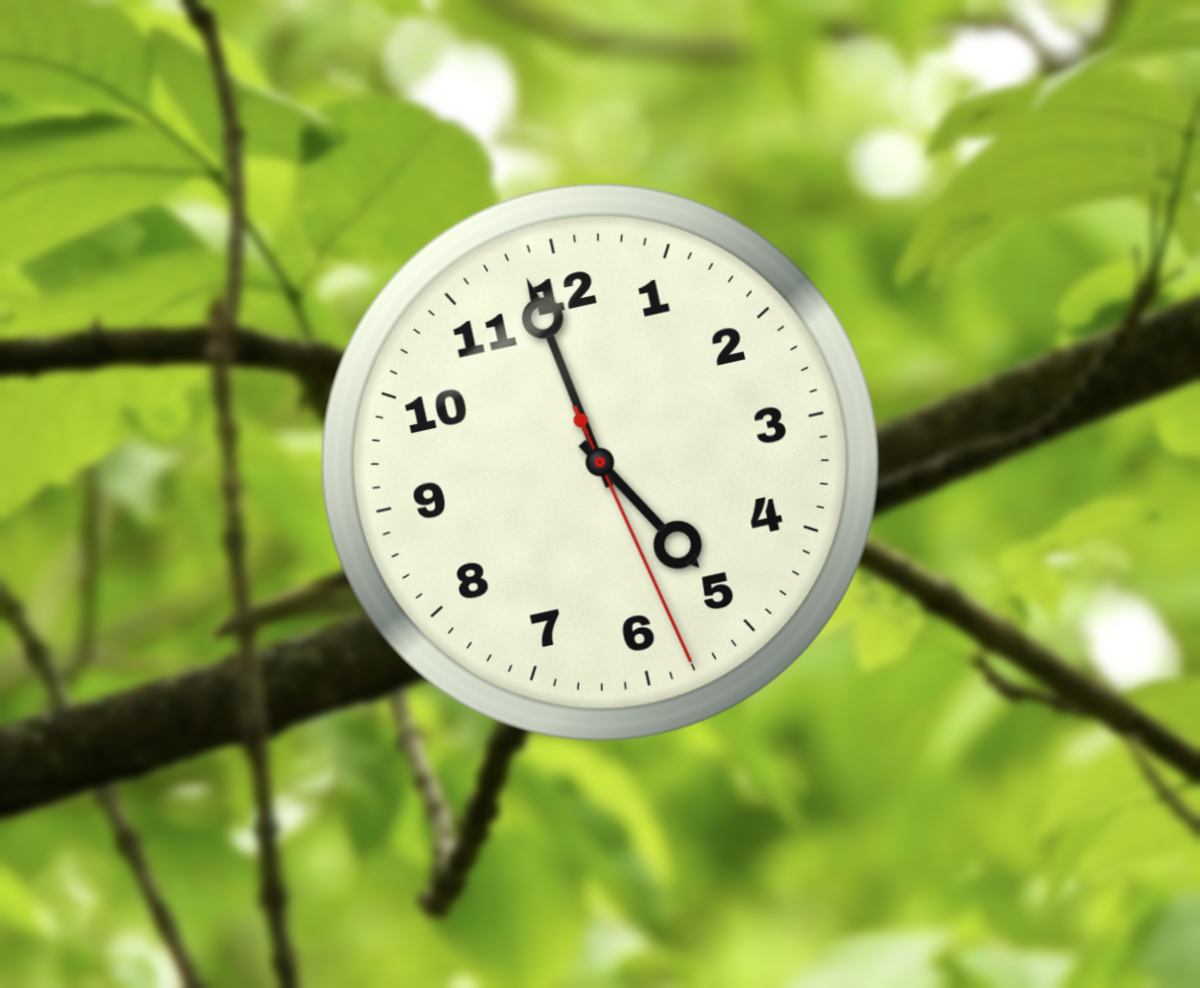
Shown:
**4:58:28**
